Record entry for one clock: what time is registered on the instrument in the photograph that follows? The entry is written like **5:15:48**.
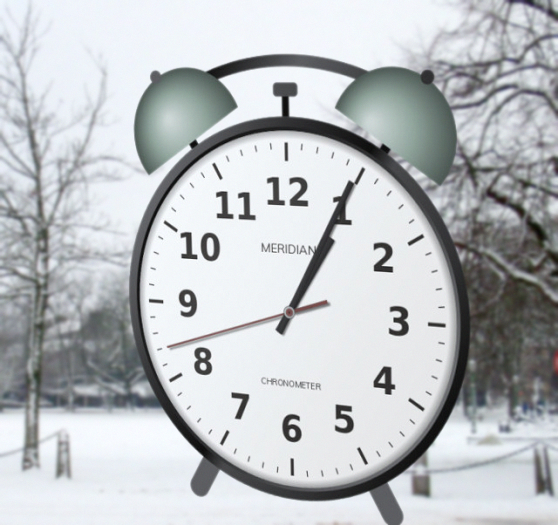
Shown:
**1:04:42**
